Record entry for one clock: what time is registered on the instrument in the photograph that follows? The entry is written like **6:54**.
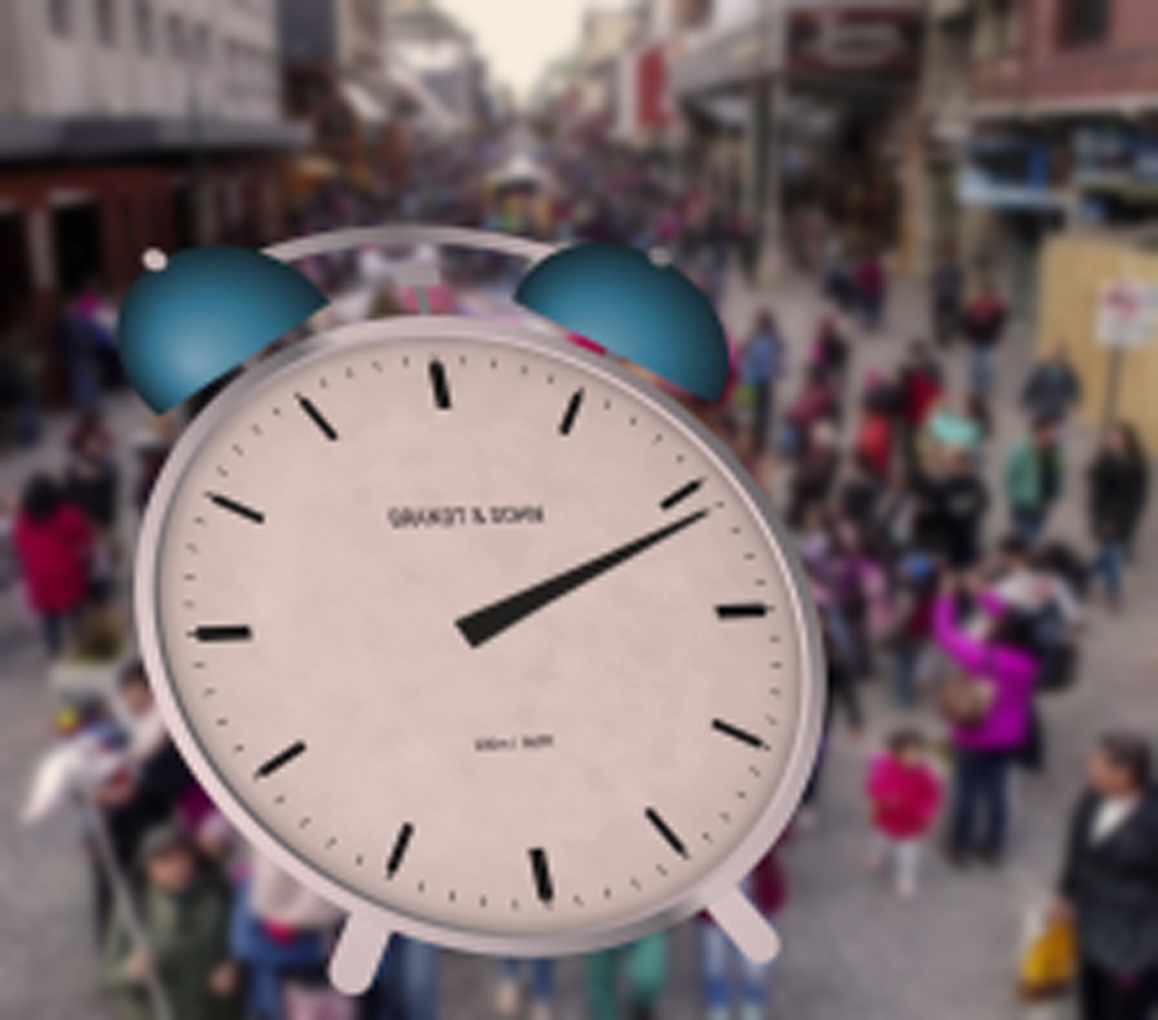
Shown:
**2:11**
